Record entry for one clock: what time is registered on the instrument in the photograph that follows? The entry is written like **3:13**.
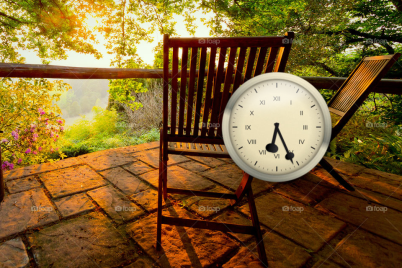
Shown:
**6:26**
